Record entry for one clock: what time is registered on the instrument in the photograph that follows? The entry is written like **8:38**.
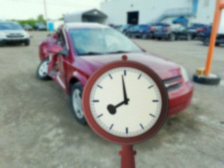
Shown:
**7:59**
